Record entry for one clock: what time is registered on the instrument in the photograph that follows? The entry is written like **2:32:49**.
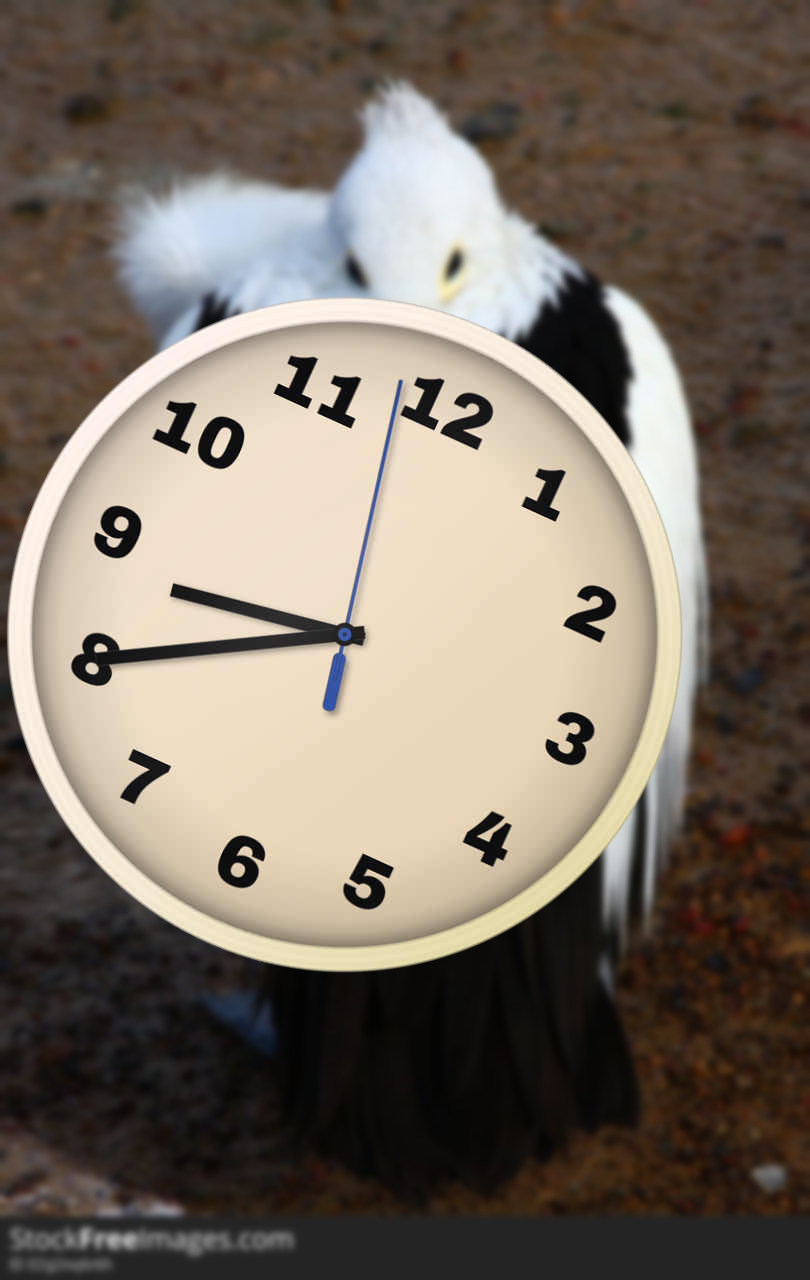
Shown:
**8:39:58**
